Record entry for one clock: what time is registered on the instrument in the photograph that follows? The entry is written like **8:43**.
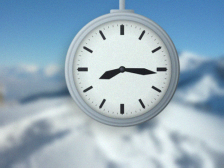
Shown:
**8:16**
